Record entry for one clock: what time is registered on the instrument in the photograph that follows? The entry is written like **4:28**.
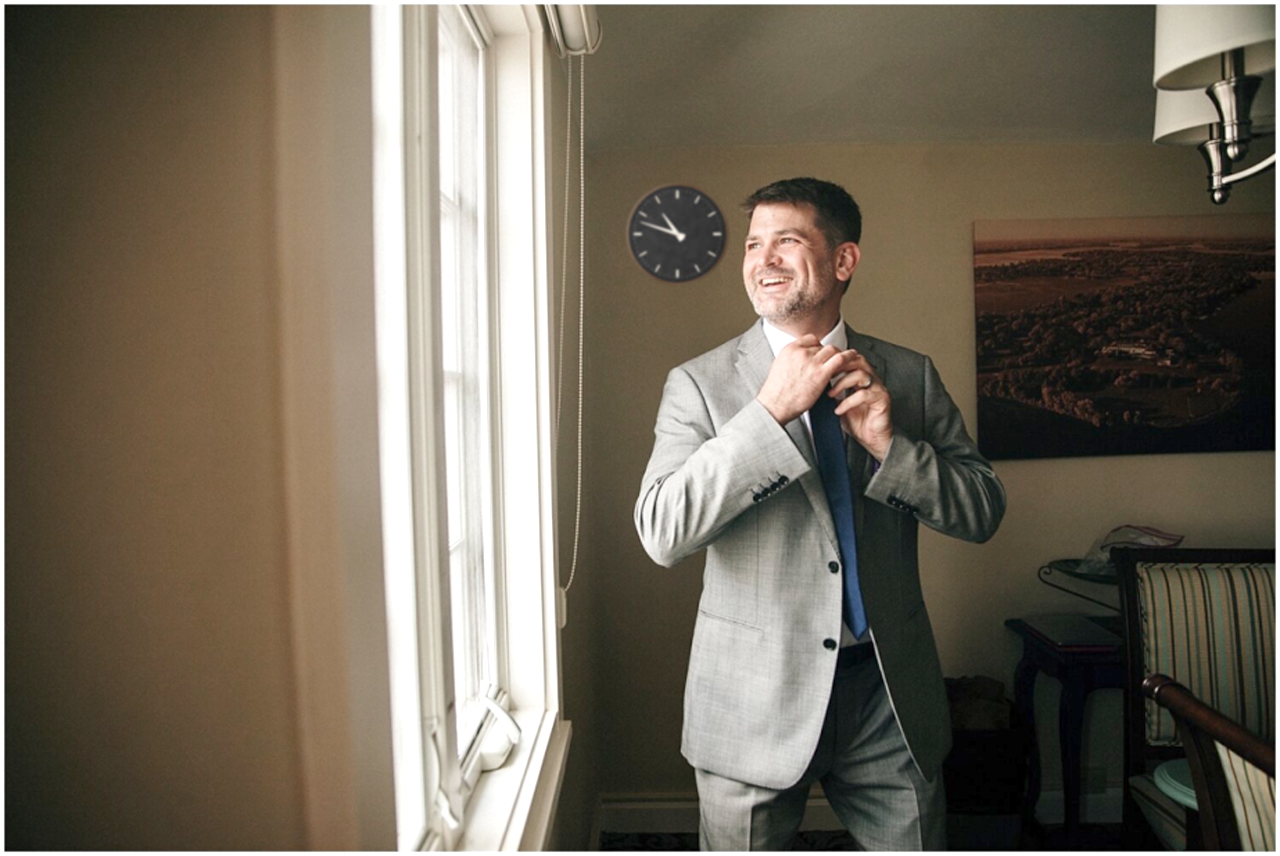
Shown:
**10:48**
